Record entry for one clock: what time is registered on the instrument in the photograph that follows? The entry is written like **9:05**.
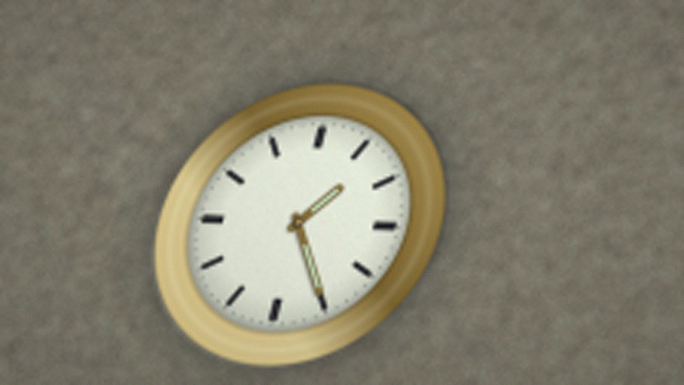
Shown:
**1:25**
